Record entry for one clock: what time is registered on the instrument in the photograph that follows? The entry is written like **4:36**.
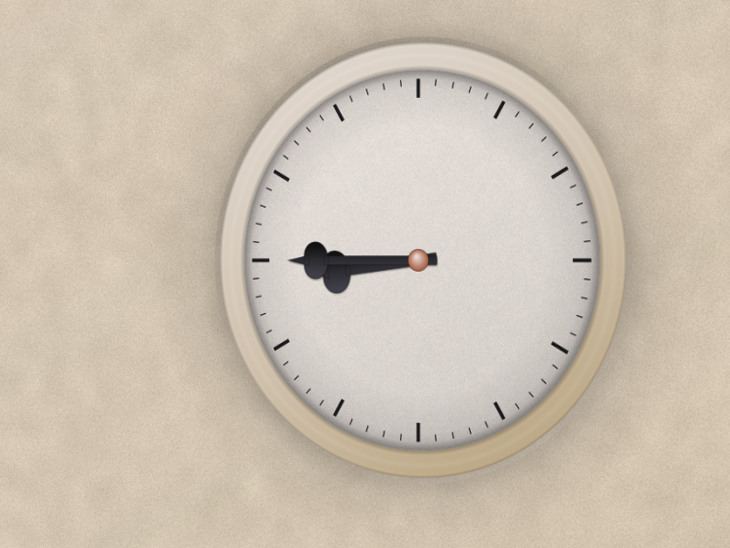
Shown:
**8:45**
